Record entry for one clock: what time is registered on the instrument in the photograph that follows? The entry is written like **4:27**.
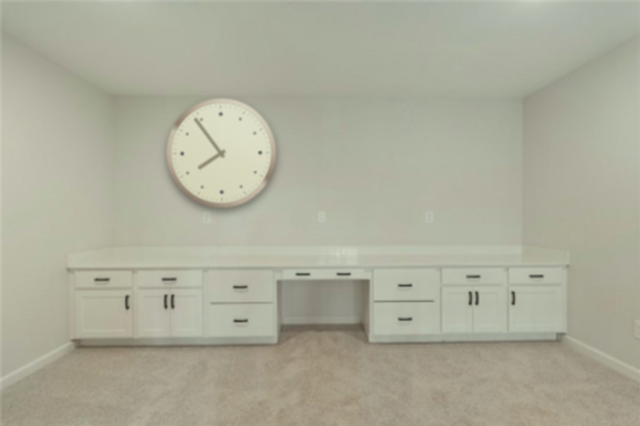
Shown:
**7:54**
